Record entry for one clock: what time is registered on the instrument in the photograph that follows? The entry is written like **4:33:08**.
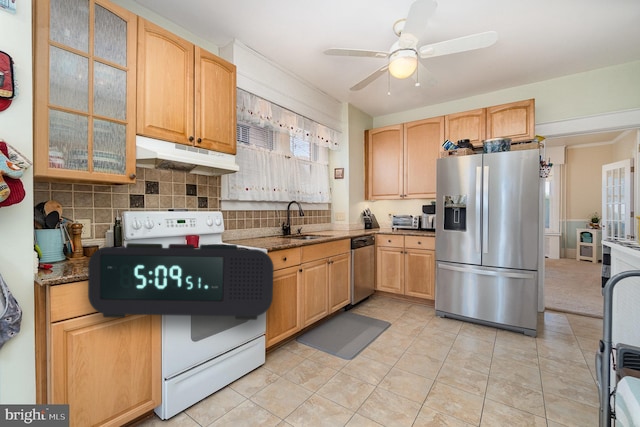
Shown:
**5:09:51**
